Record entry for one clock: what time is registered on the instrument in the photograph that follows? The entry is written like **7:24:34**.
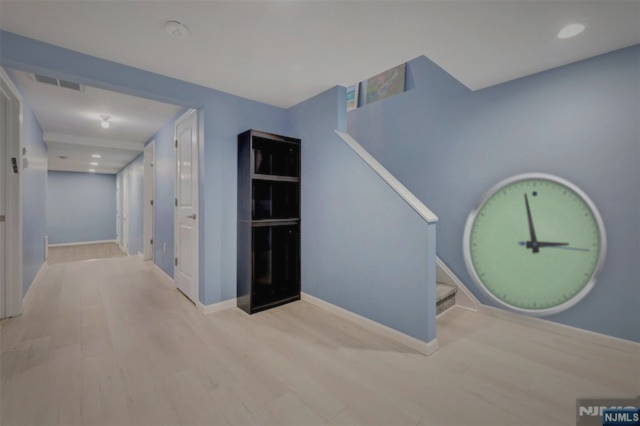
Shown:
**2:58:16**
